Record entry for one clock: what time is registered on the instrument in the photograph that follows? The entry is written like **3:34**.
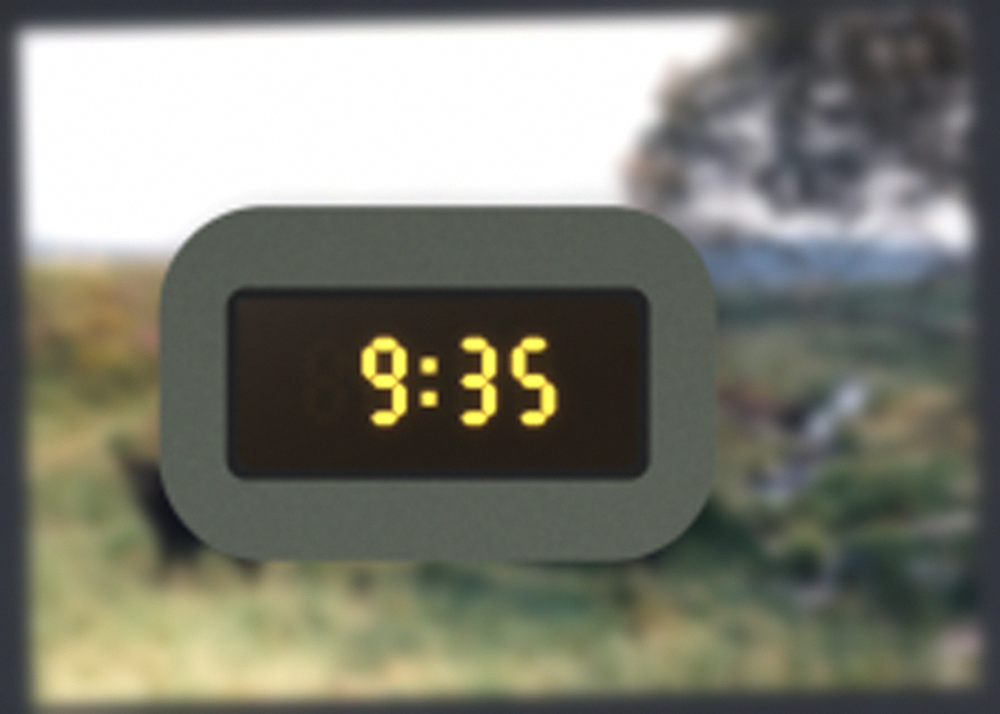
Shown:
**9:35**
